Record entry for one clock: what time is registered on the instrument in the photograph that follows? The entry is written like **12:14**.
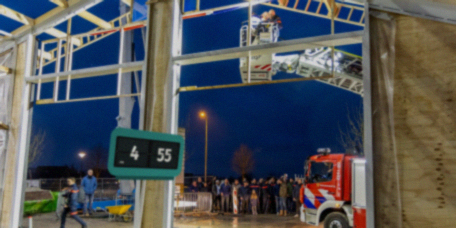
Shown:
**4:55**
